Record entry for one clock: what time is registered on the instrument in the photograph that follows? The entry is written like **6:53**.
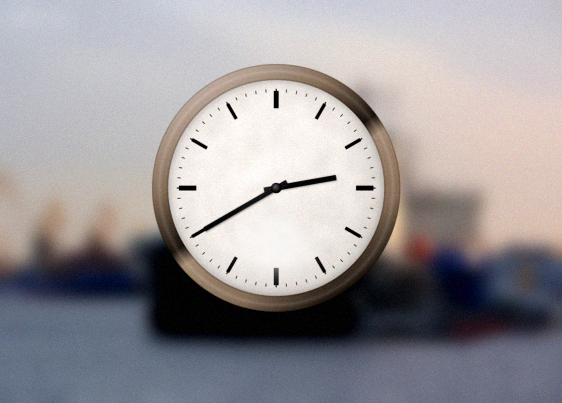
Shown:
**2:40**
